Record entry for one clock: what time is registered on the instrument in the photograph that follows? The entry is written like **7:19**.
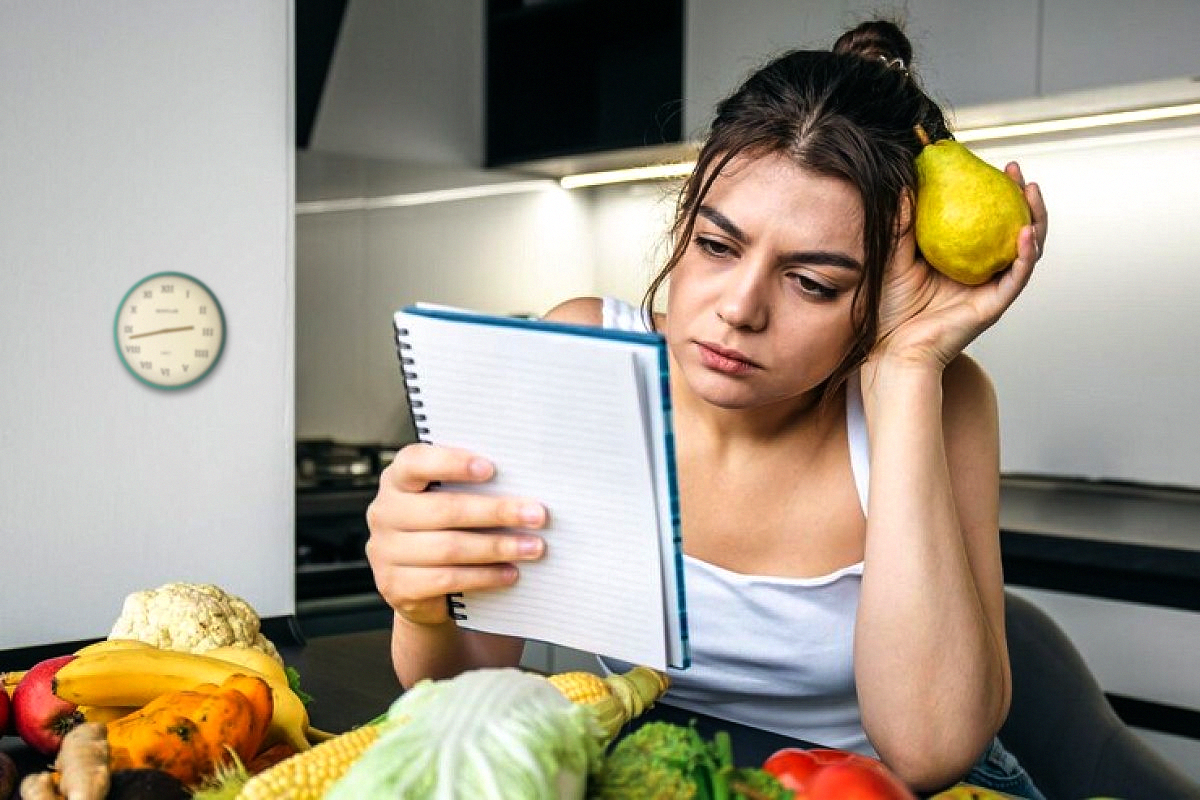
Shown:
**2:43**
